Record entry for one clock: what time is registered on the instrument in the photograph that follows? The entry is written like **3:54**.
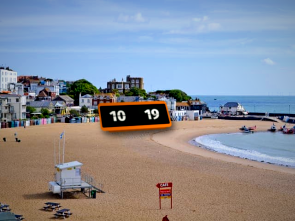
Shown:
**10:19**
